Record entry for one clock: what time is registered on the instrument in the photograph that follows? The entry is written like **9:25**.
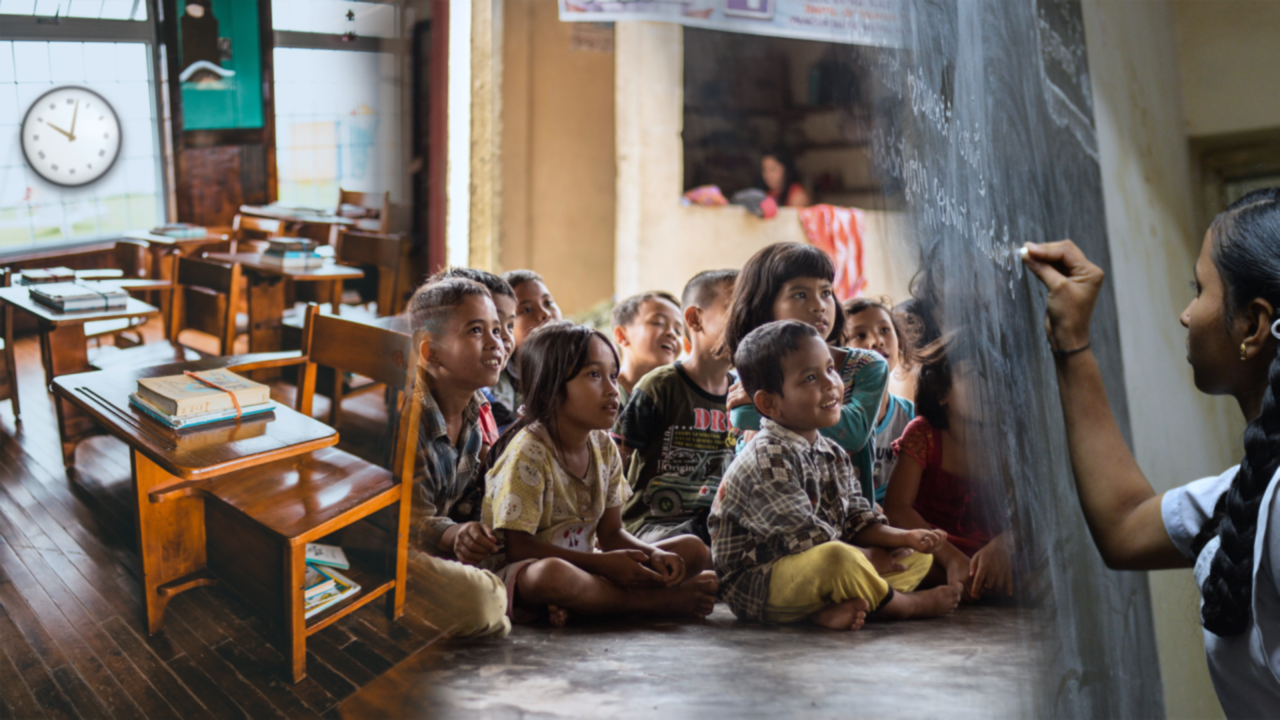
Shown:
**10:02**
